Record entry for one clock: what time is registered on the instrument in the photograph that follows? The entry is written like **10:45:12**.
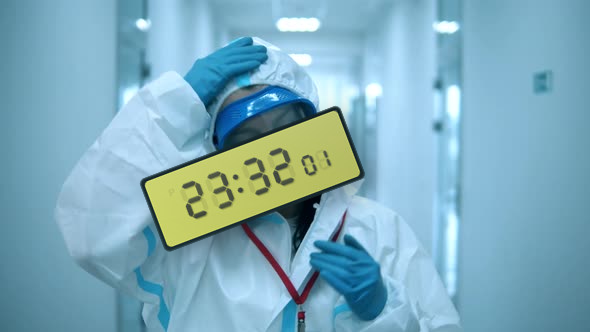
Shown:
**23:32:01**
